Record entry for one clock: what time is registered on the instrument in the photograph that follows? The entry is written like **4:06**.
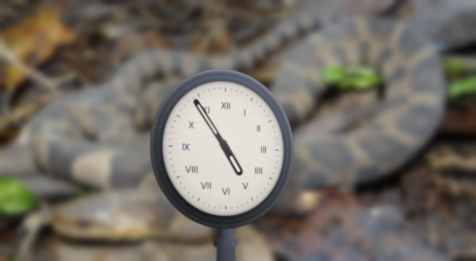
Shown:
**4:54**
